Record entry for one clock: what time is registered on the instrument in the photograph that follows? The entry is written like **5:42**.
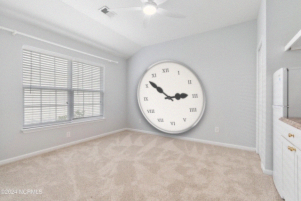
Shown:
**2:52**
